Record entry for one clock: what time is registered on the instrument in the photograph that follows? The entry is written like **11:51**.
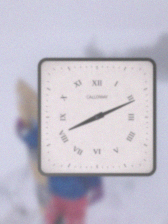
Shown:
**8:11**
